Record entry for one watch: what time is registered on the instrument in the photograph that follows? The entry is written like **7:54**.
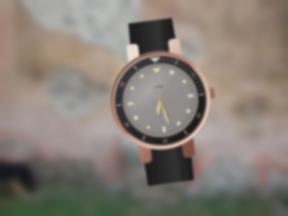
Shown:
**6:28**
